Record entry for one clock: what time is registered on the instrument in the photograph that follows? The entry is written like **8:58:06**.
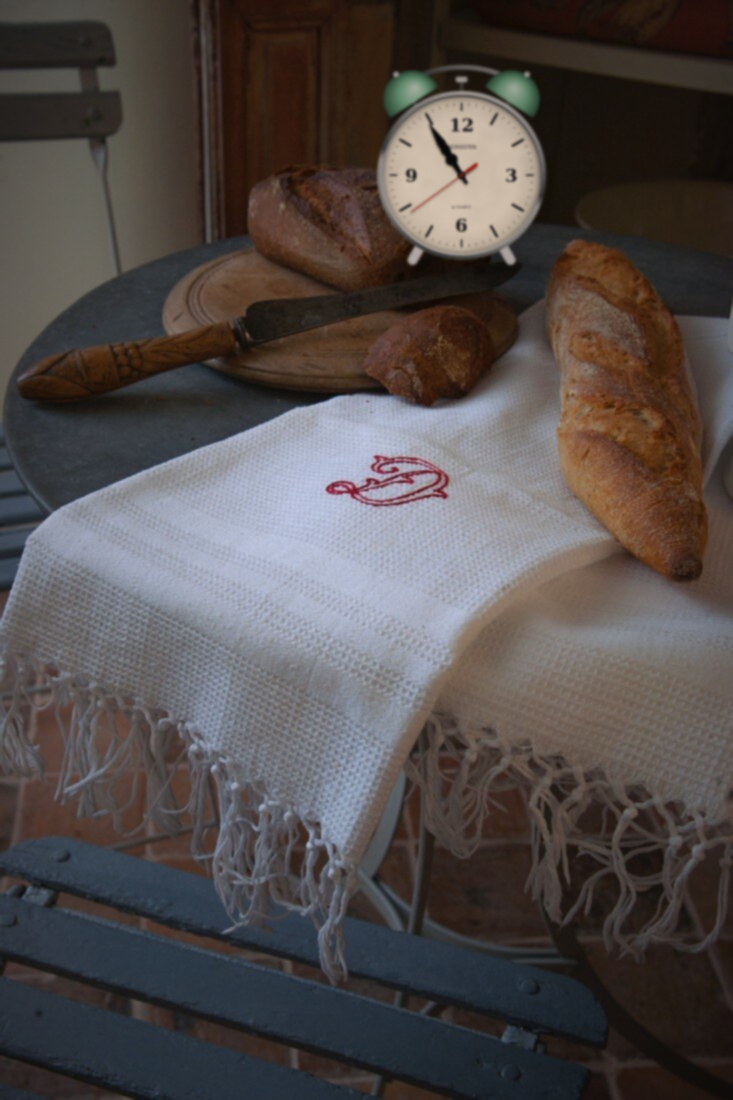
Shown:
**10:54:39**
